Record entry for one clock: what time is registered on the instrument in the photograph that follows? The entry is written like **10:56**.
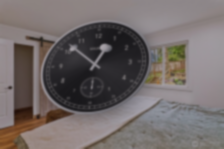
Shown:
**12:52**
